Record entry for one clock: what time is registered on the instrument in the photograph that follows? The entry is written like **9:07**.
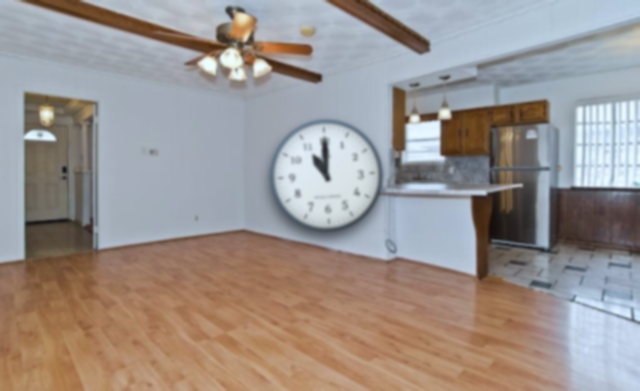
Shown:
**11:00**
